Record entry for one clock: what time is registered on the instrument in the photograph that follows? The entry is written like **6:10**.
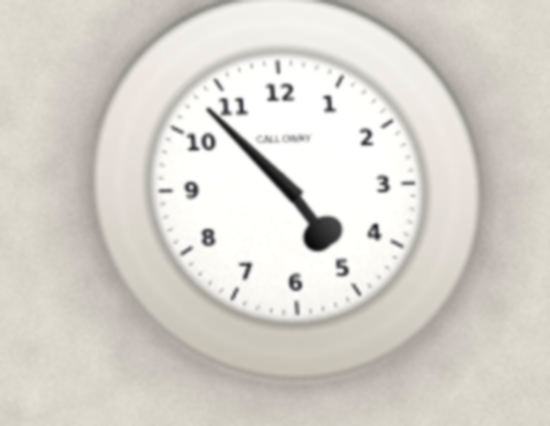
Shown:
**4:53**
